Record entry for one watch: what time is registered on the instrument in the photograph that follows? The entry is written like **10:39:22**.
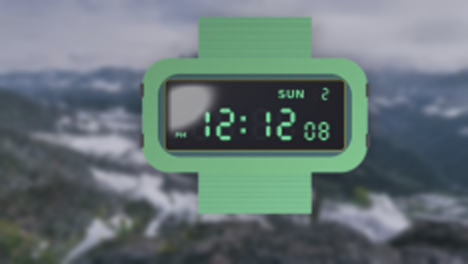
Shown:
**12:12:08**
